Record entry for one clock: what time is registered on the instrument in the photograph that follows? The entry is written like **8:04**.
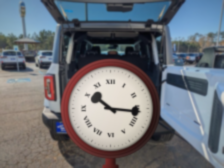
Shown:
**10:16**
